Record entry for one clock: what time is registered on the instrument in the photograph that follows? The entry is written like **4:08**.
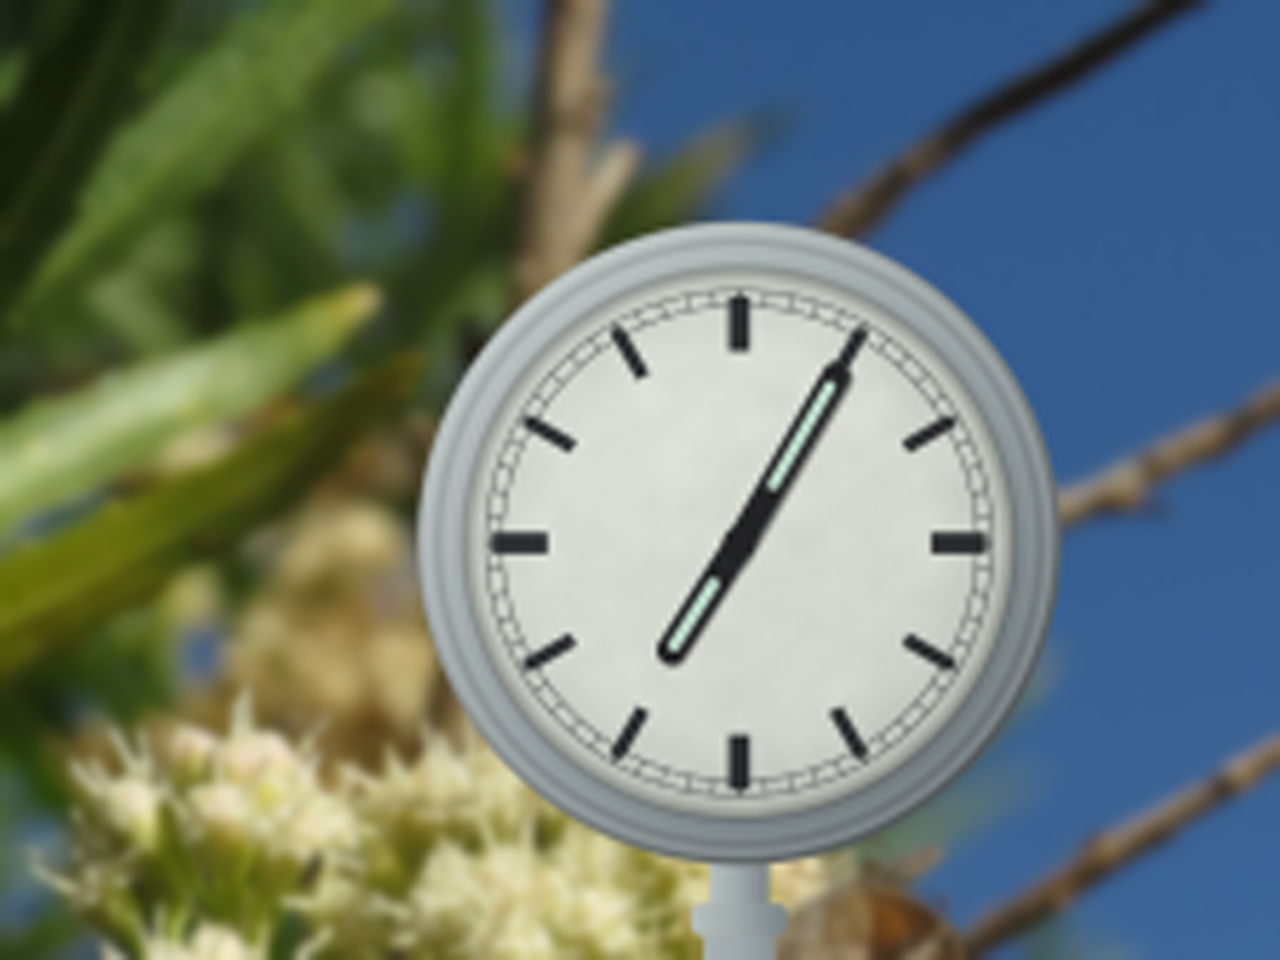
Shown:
**7:05**
